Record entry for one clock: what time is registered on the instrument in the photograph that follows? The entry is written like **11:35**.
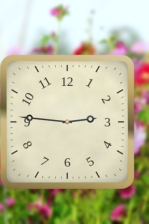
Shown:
**2:46**
